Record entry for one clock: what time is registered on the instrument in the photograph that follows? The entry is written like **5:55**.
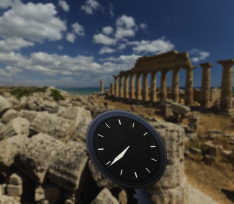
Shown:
**7:39**
